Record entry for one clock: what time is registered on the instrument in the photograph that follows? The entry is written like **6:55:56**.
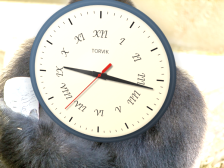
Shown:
**9:16:37**
